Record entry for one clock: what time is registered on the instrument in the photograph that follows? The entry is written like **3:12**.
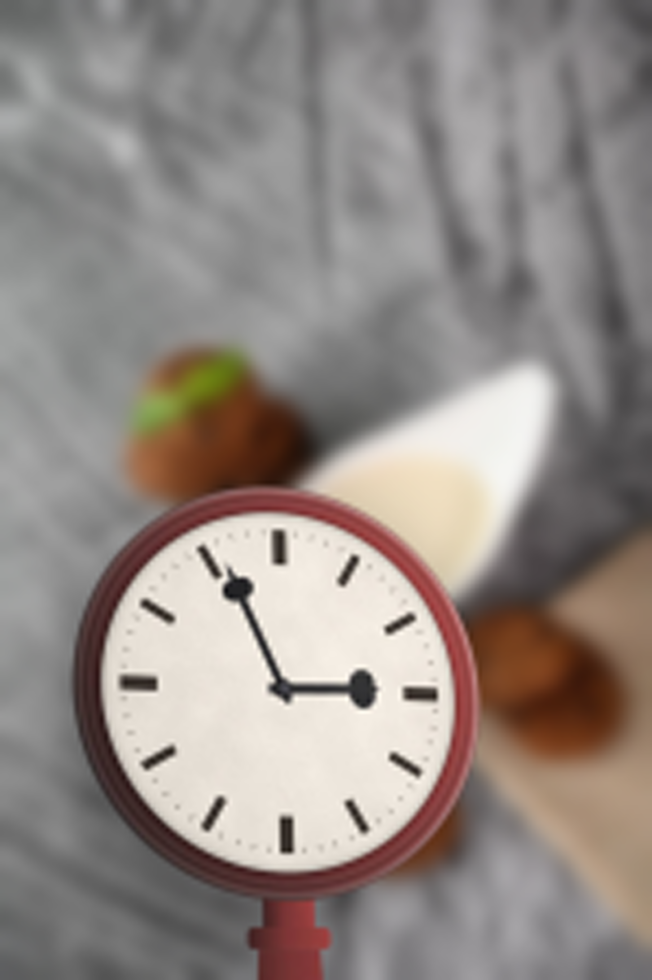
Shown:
**2:56**
